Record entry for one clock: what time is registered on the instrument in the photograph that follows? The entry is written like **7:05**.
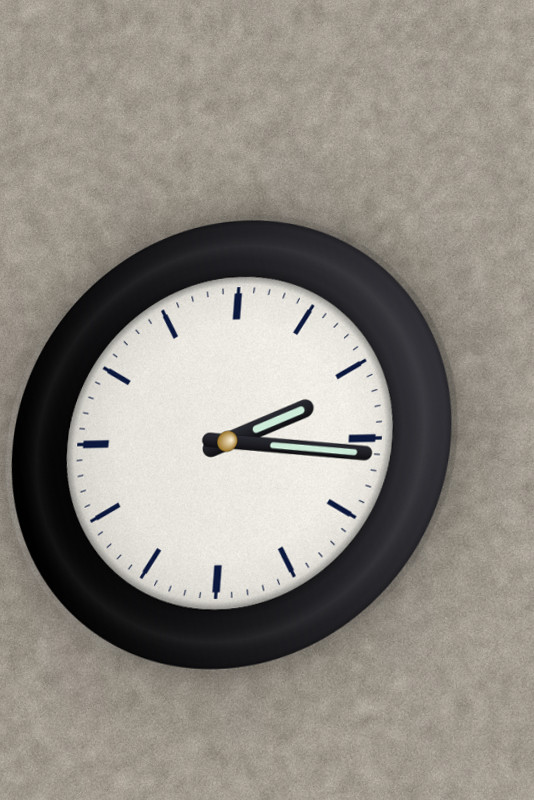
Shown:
**2:16**
